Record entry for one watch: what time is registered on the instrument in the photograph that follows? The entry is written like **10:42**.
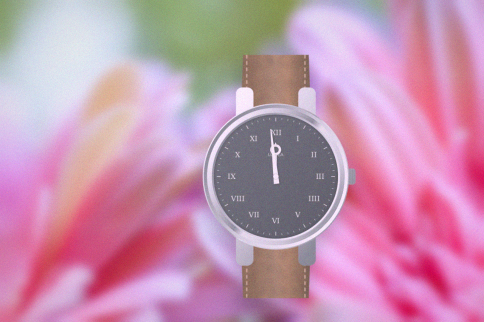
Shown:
**11:59**
